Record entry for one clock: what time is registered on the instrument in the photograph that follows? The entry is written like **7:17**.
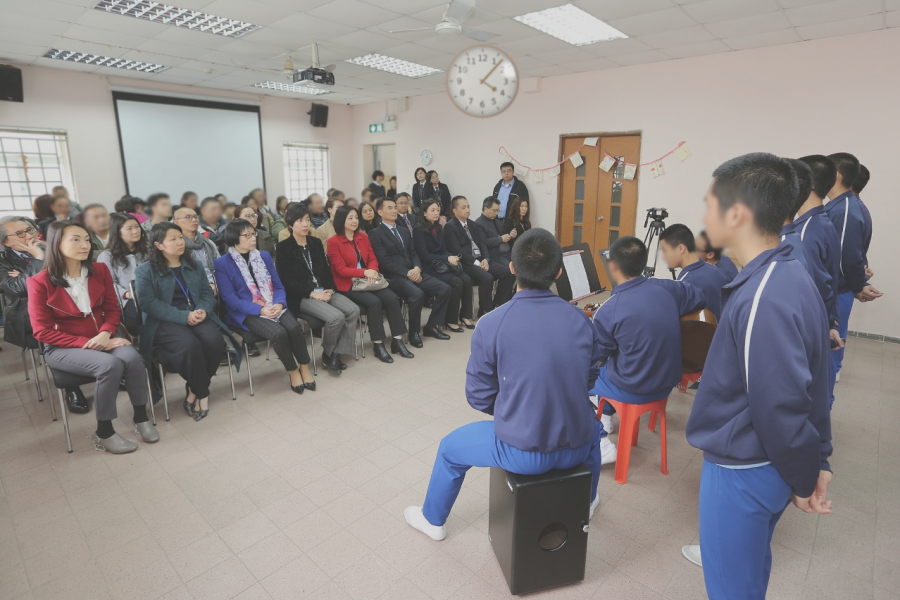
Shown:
**4:07**
